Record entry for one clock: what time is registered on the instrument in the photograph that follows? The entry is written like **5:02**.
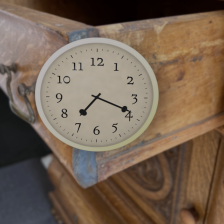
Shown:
**7:19**
